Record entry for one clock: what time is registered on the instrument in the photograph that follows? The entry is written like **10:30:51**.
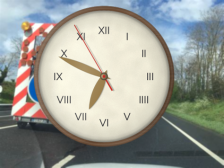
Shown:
**6:48:55**
